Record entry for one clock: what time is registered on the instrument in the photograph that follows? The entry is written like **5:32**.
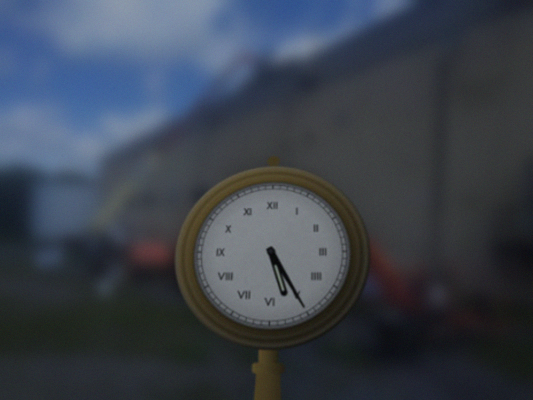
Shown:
**5:25**
